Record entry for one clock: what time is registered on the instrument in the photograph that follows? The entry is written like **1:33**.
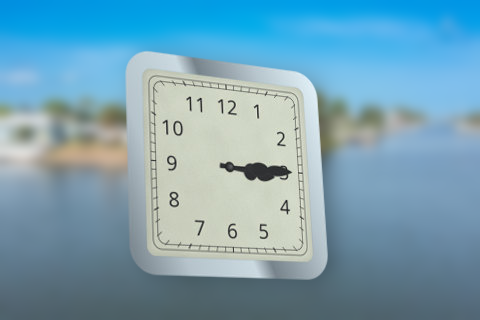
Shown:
**3:15**
